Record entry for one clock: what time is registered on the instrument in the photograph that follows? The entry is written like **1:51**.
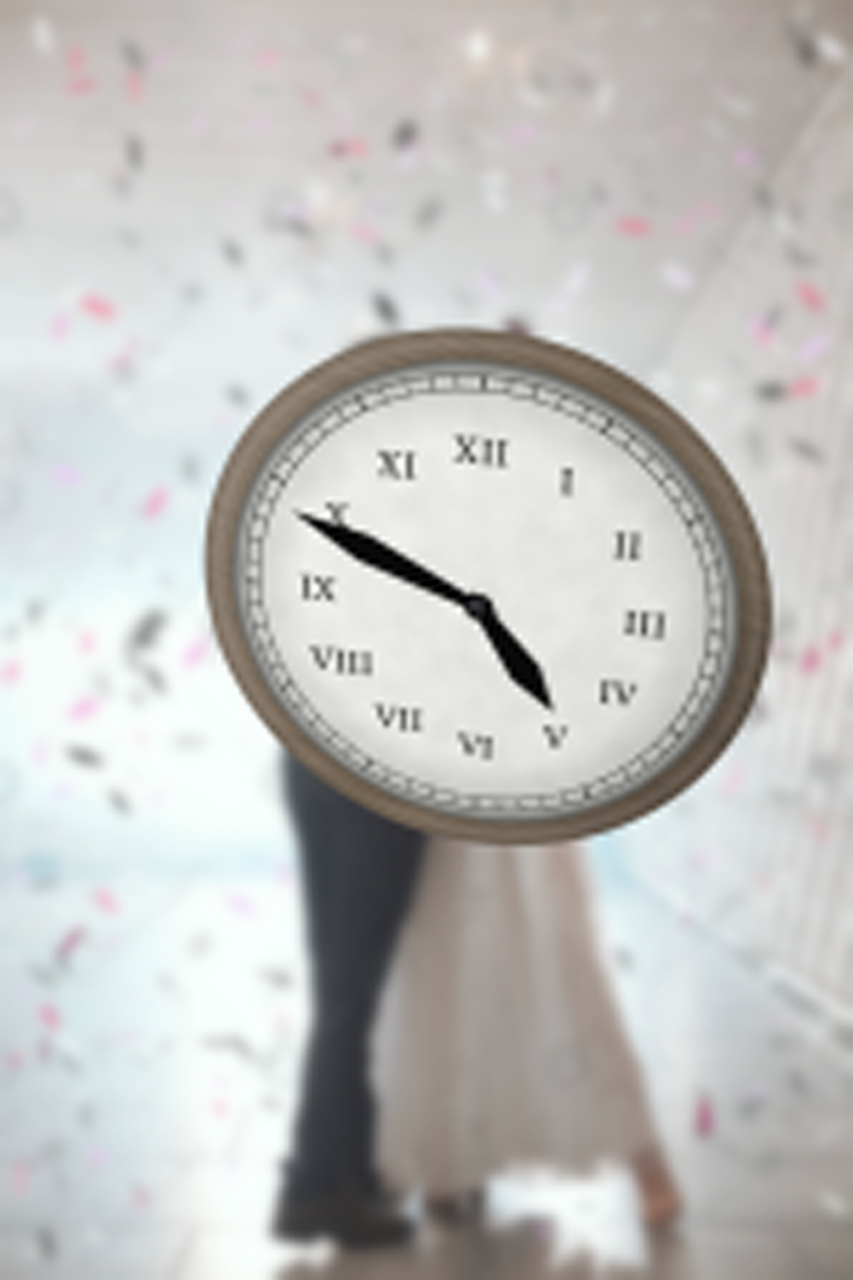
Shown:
**4:49**
